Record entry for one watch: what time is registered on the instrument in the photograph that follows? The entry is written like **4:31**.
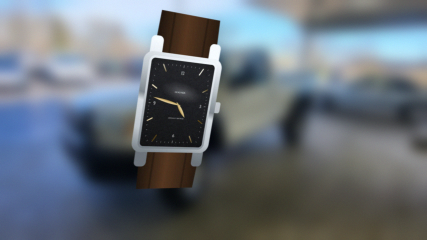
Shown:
**4:47**
